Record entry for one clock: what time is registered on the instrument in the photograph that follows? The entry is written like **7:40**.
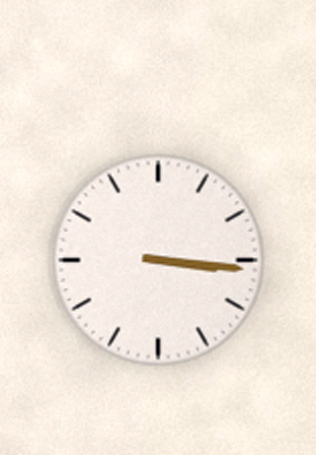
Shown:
**3:16**
